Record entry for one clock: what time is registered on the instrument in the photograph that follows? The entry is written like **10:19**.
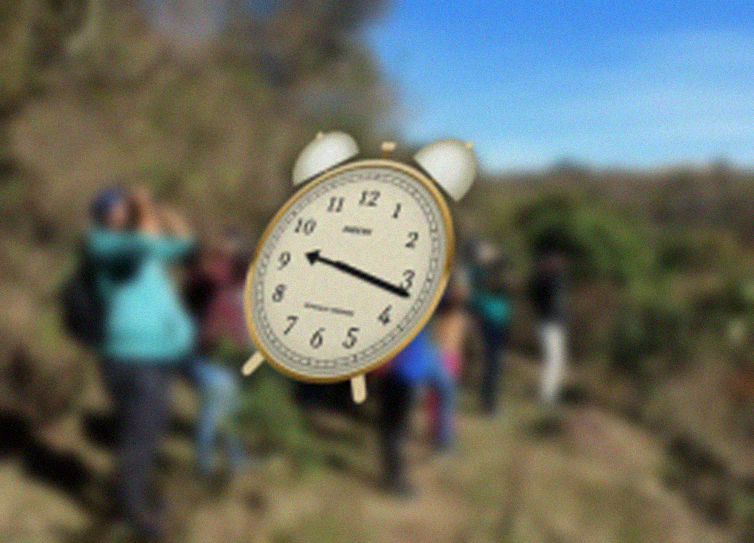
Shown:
**9:17**
